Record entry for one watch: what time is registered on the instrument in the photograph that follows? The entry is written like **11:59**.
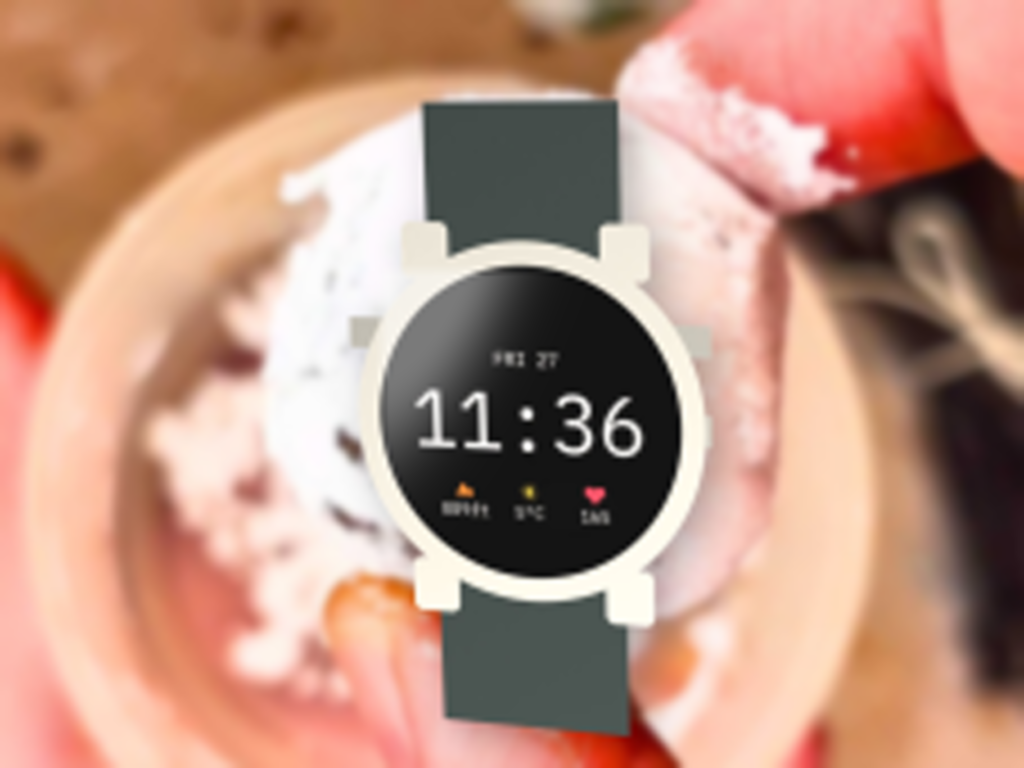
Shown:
**11:36**
